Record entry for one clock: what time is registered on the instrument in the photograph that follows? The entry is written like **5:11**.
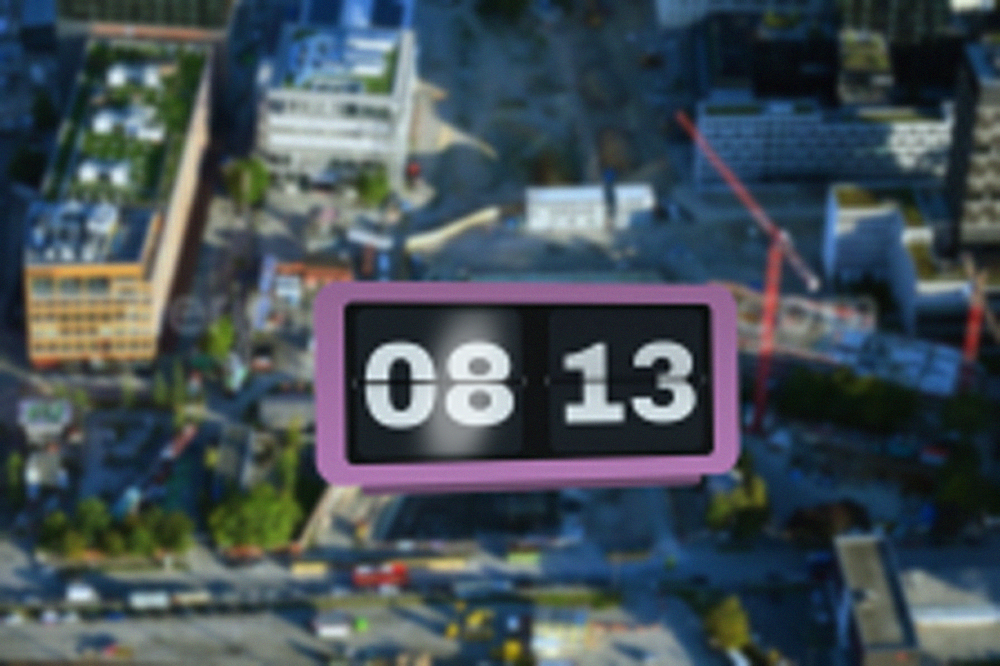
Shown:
**8:13**
